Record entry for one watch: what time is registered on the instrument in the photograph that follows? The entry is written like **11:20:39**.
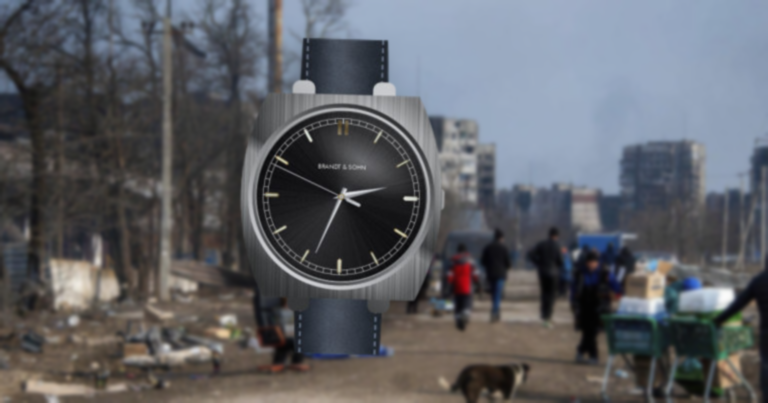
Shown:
**2:33:49**
